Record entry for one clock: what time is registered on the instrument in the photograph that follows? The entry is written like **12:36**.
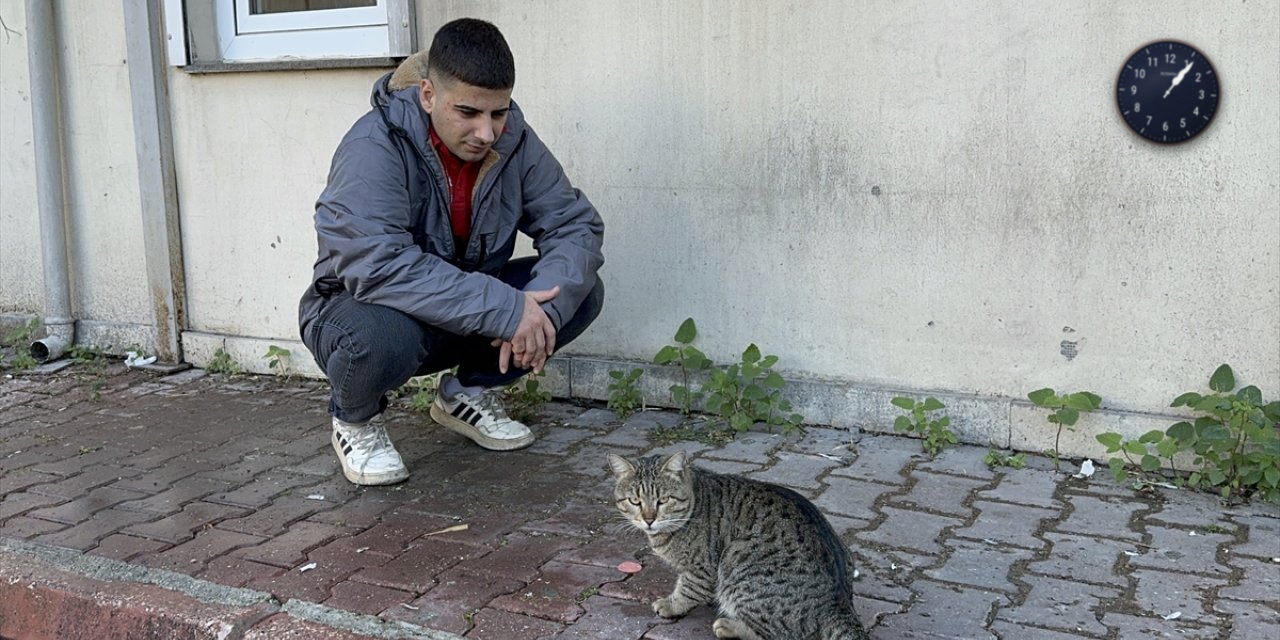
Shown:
**1:06**
